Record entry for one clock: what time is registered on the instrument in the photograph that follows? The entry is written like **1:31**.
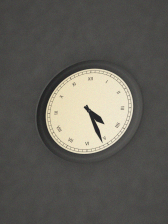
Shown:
**4:26**
